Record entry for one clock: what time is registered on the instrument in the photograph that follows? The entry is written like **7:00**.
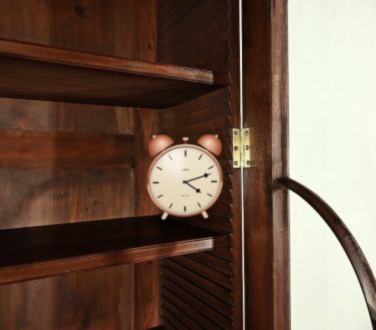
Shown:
**4:12**
